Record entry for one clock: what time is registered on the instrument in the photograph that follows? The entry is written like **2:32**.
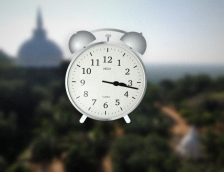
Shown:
**3:17**
